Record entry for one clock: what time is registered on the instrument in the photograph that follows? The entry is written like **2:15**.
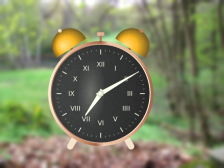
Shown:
**7:10**
